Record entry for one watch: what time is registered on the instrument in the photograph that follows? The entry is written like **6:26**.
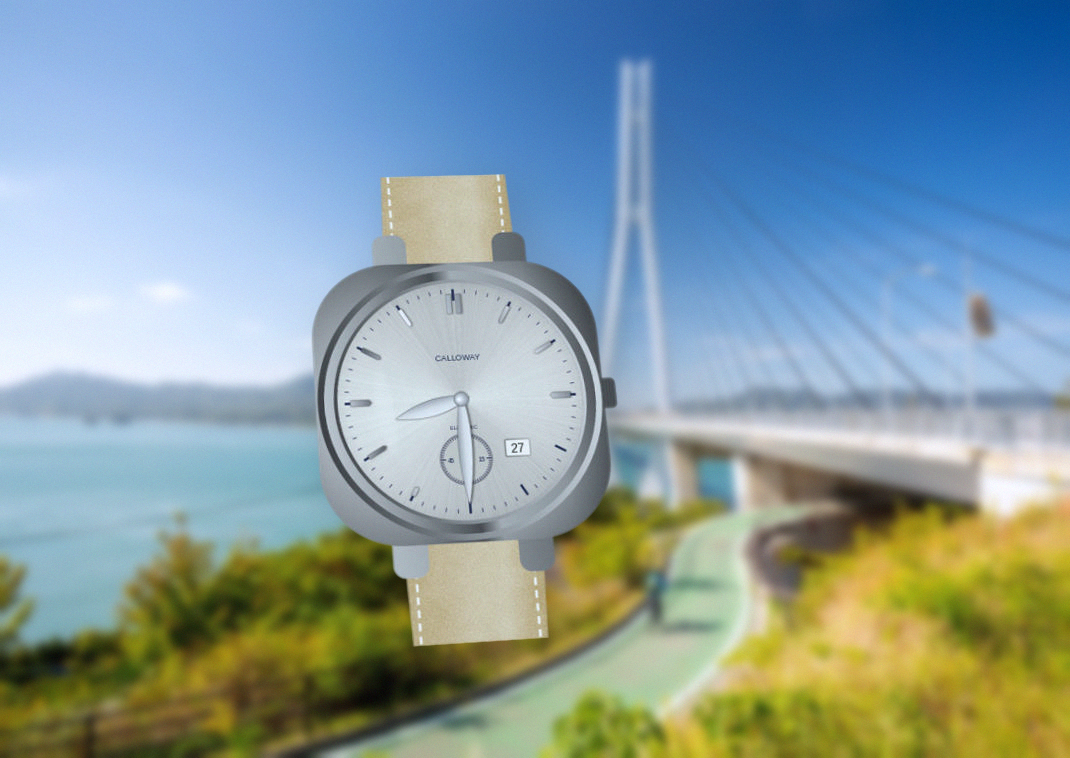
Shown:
**8:30**
